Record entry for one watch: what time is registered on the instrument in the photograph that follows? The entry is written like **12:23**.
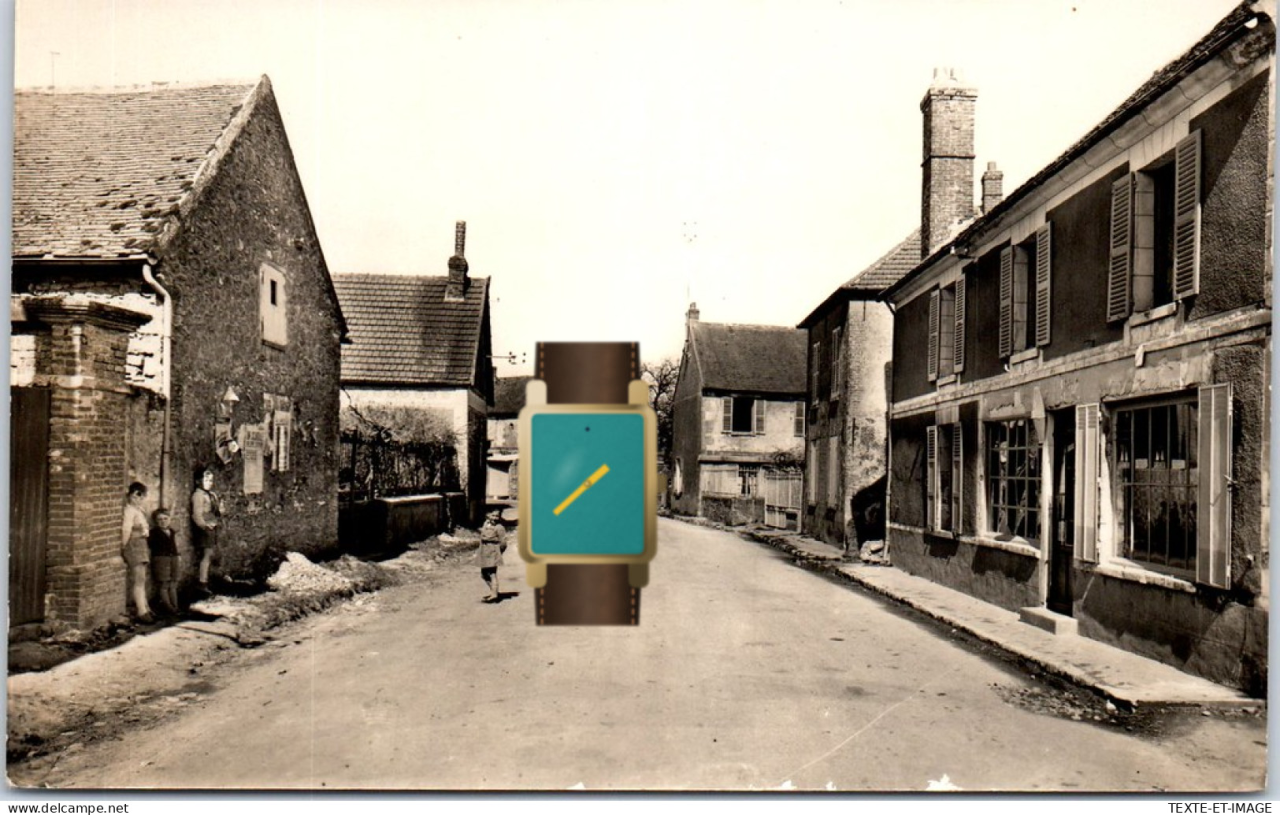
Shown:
**1:38**
